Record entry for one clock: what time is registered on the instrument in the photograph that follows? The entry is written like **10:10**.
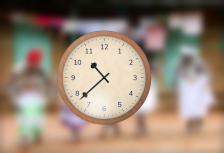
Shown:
**10:38**
